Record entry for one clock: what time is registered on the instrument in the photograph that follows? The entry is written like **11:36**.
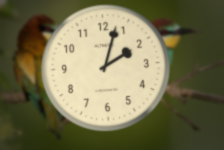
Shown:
**2:03**
